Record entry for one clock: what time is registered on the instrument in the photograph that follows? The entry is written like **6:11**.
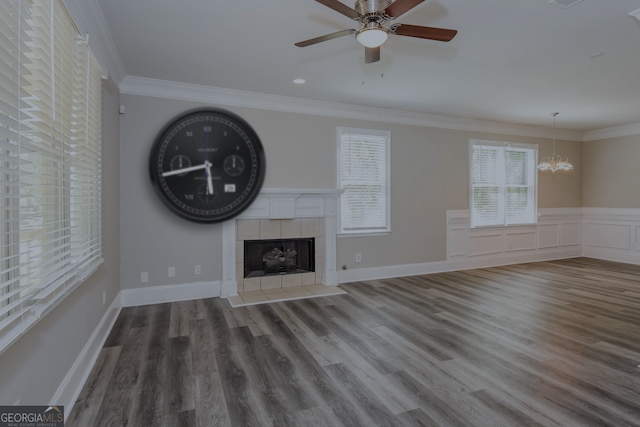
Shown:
**5:43**
